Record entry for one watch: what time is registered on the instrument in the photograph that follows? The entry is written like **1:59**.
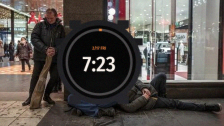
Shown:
**7:23**
